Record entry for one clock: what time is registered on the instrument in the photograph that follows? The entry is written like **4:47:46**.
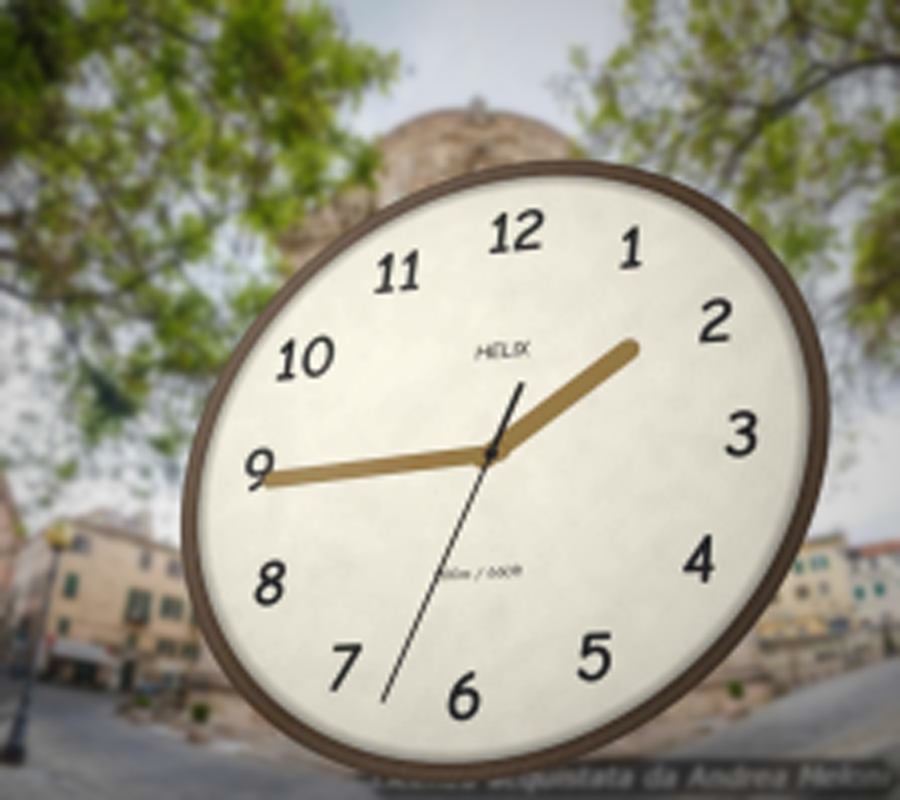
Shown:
**1:44:33**
